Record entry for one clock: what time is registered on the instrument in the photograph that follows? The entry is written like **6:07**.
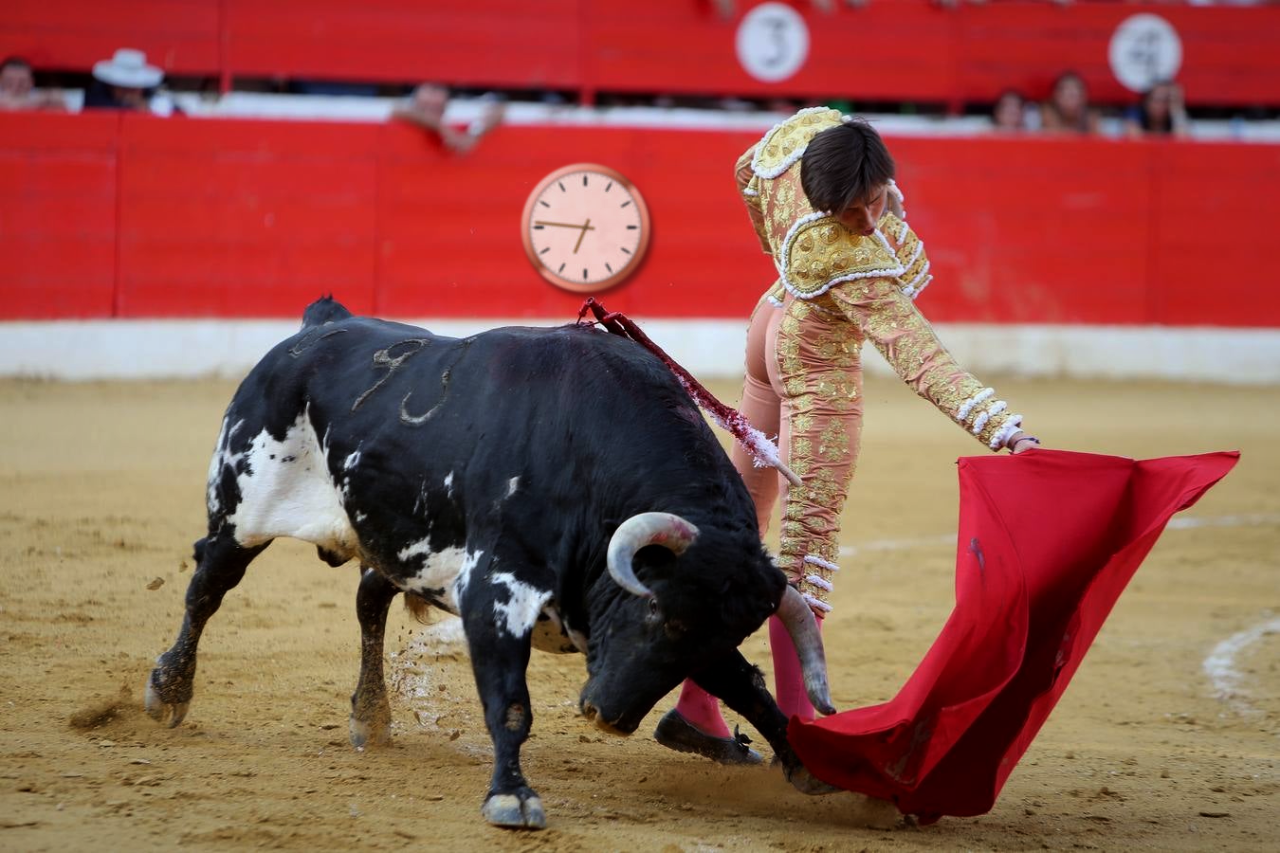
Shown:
**6:46**
